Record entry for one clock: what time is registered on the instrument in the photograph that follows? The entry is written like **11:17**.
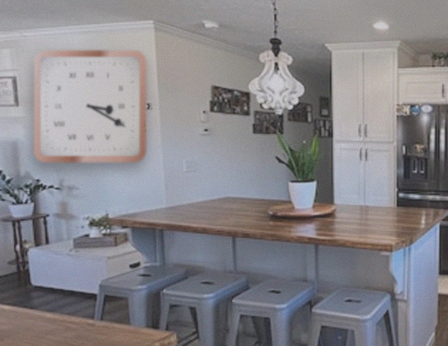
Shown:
**3:20**
